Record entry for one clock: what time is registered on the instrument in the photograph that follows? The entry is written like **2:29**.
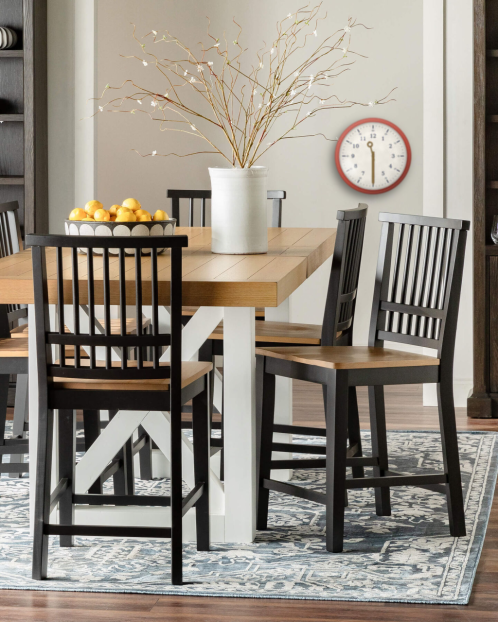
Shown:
**11:30**
